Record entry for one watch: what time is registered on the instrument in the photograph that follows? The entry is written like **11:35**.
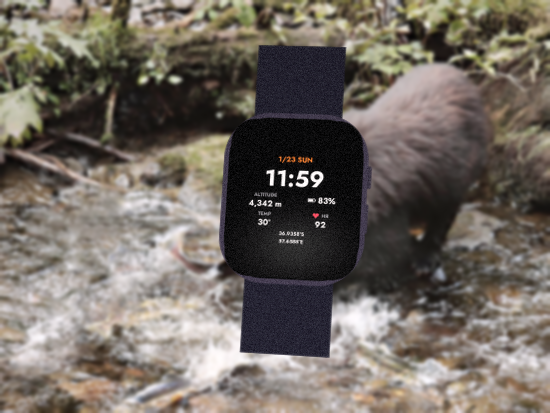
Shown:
**11:59**
